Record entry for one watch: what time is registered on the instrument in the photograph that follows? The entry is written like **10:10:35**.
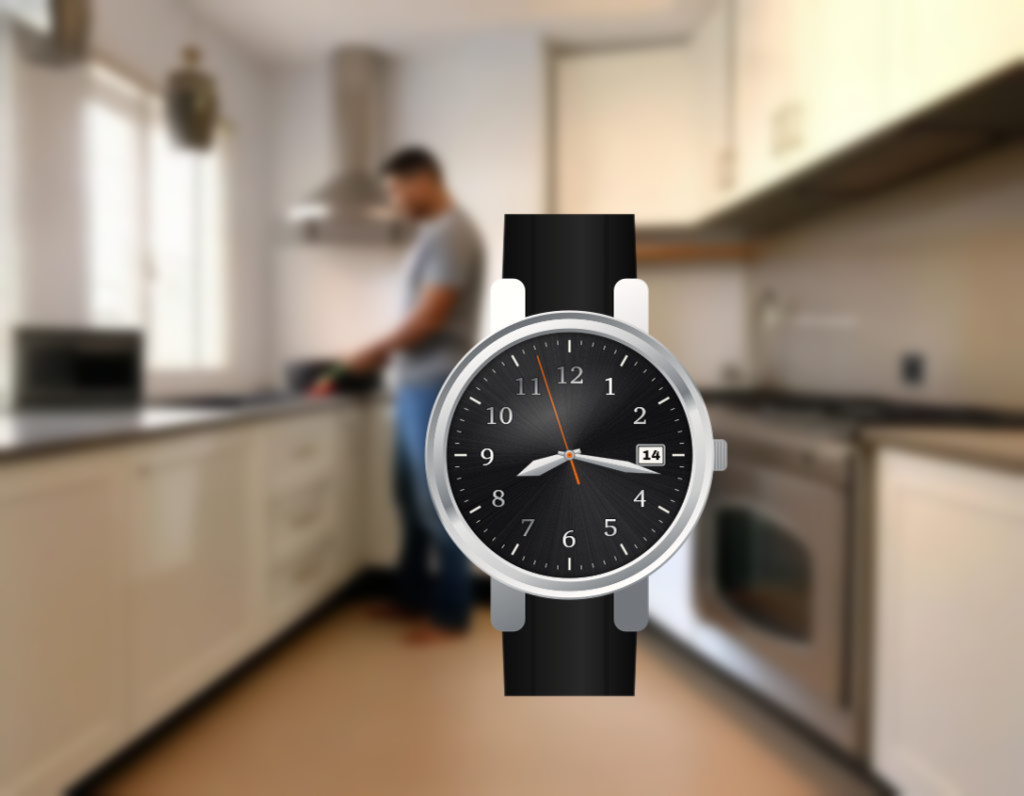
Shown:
**8:16:57**
